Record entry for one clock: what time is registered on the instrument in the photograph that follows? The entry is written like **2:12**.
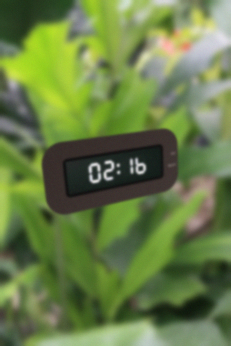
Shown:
**2:16**
